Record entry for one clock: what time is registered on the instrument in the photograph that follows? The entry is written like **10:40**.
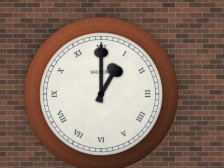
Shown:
**1:00**
